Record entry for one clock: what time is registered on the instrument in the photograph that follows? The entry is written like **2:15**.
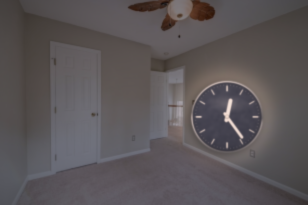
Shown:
**12:24**
